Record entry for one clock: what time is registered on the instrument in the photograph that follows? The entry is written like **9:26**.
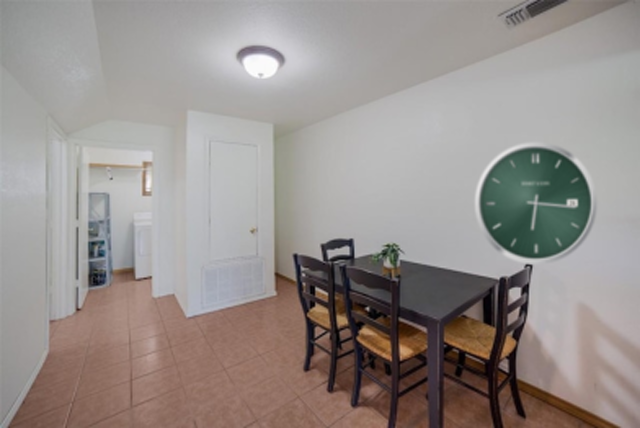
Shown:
**6:16**
